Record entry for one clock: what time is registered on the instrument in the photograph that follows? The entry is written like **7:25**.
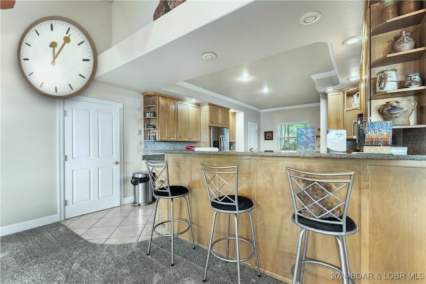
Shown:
**12:06**
